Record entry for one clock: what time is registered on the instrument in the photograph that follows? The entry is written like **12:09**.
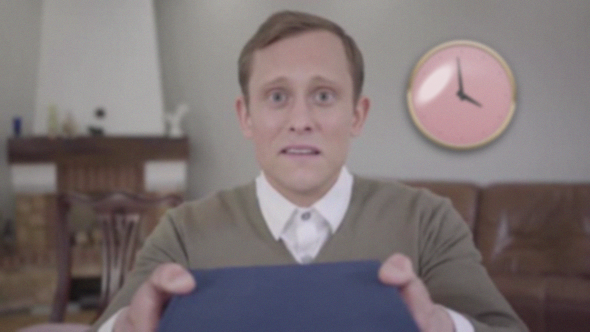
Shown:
**3:59**
